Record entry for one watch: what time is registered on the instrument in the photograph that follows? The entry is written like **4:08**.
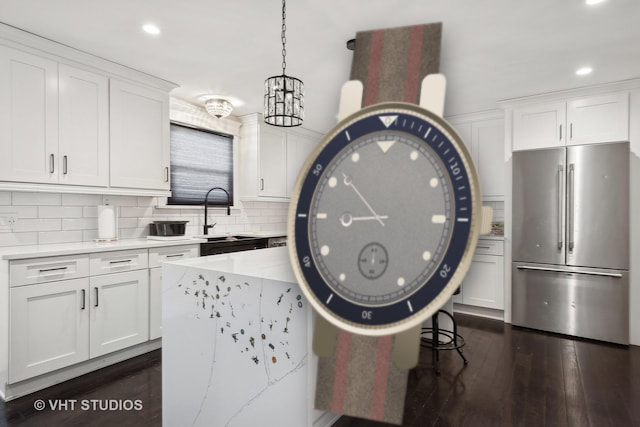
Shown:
**8:52**
